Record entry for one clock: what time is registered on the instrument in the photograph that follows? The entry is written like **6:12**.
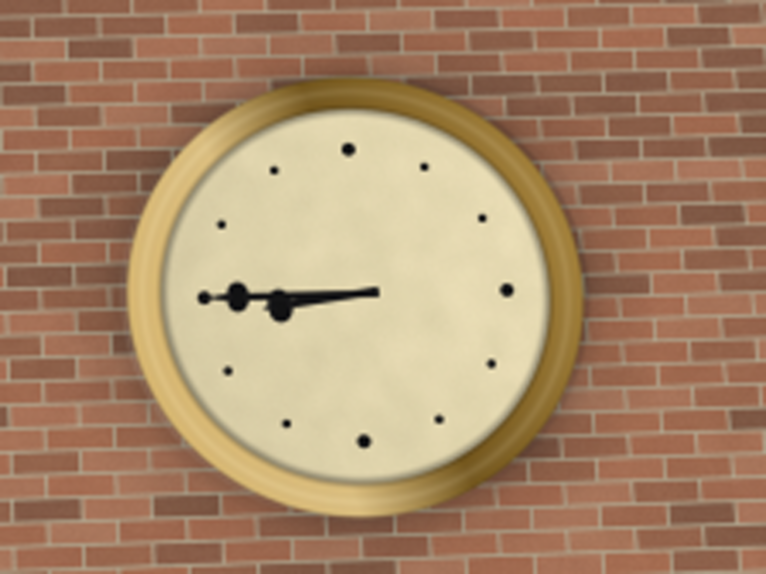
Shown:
**8:45**
